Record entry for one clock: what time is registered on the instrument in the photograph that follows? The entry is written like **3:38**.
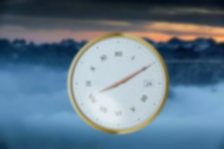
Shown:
**8:10**
